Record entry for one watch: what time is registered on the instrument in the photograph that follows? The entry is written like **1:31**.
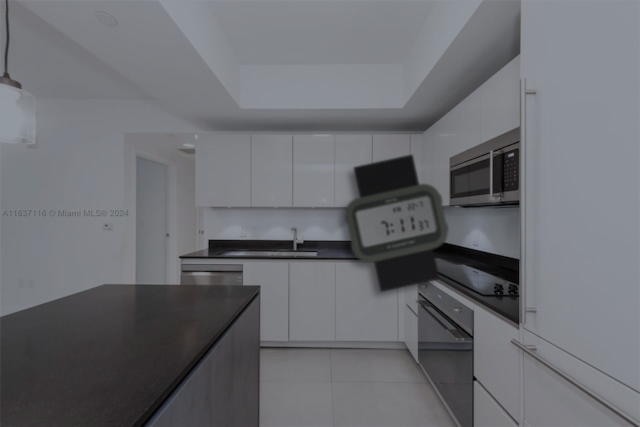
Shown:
**7:11**
